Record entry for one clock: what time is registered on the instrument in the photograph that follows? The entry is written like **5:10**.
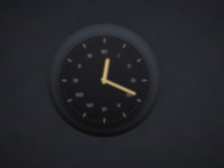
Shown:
**12:19**
